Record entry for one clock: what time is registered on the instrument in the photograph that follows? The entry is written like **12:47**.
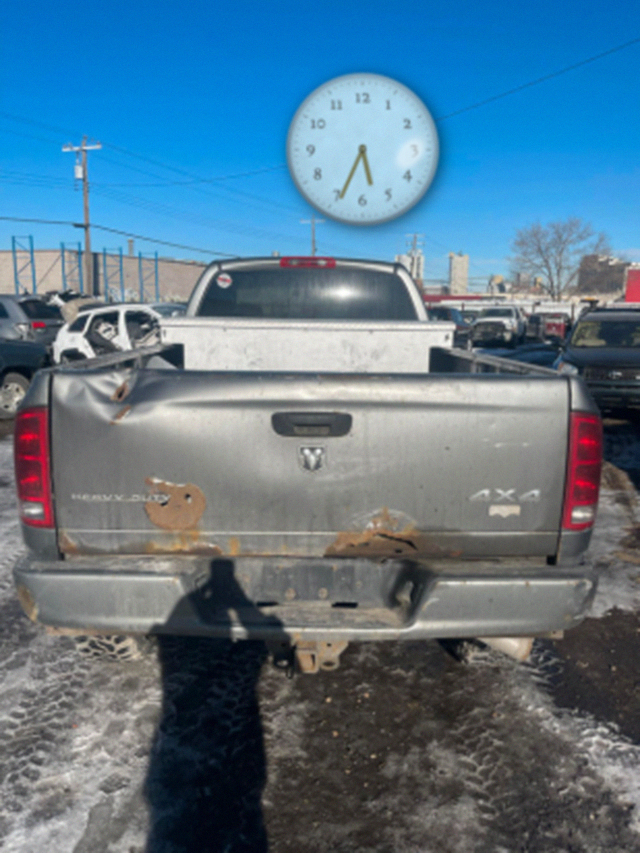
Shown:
**5:34**
